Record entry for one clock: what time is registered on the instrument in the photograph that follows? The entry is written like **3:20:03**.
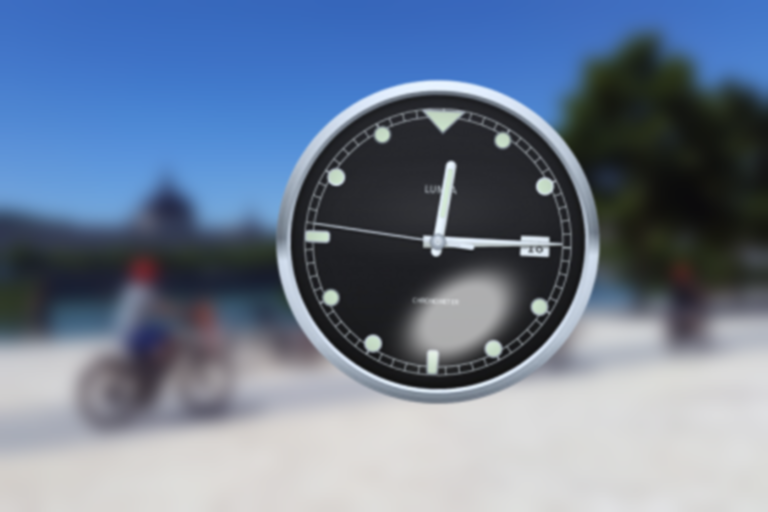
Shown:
**12:14:46**
